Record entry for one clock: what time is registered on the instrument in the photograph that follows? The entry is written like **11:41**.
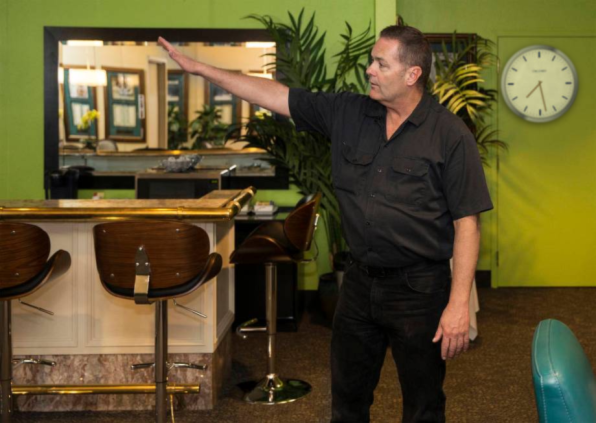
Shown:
**7:28**
